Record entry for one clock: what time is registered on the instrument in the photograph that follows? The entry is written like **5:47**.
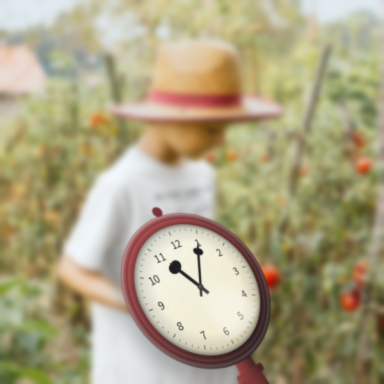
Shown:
**11:05**
